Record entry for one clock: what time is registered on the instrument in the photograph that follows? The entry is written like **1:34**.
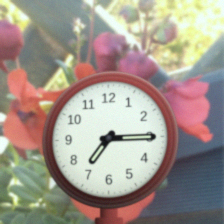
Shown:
**7:15**
